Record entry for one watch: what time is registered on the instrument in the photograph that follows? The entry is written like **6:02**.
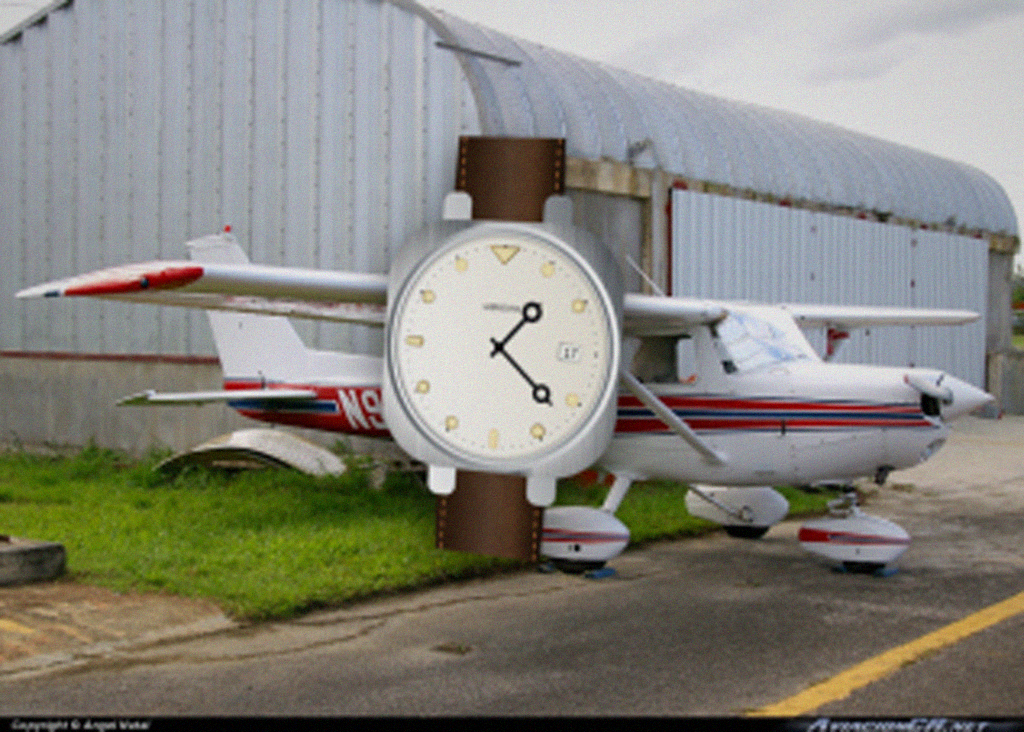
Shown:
**1:22**
